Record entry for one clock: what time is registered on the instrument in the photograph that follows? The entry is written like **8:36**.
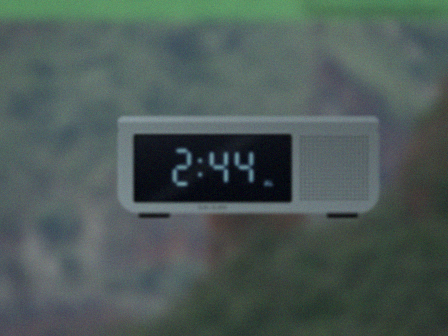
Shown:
**2:44**
